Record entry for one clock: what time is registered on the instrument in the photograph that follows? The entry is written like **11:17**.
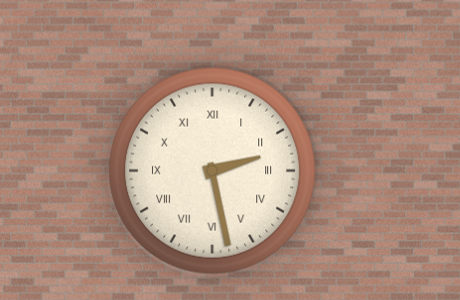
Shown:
**2:28**
